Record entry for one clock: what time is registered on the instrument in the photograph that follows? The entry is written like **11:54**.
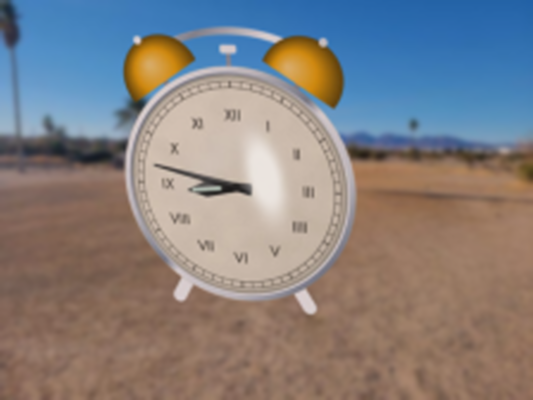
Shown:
**8:47**
